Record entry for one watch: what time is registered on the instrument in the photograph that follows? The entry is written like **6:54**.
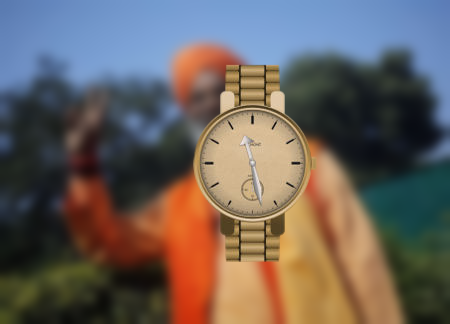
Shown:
**11:28**
